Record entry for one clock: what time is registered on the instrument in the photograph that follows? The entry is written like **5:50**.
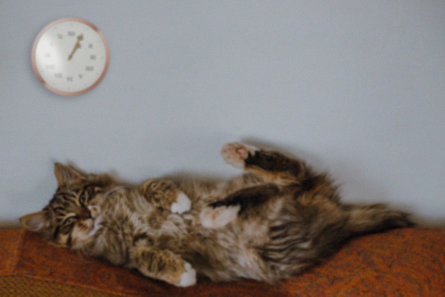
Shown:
**1:04**
